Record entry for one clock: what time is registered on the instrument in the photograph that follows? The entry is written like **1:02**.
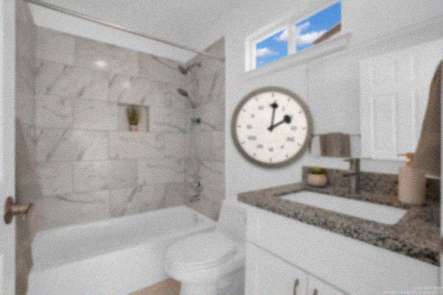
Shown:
**2:01**
